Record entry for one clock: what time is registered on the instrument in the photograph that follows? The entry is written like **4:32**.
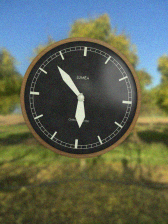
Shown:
**5:53**
